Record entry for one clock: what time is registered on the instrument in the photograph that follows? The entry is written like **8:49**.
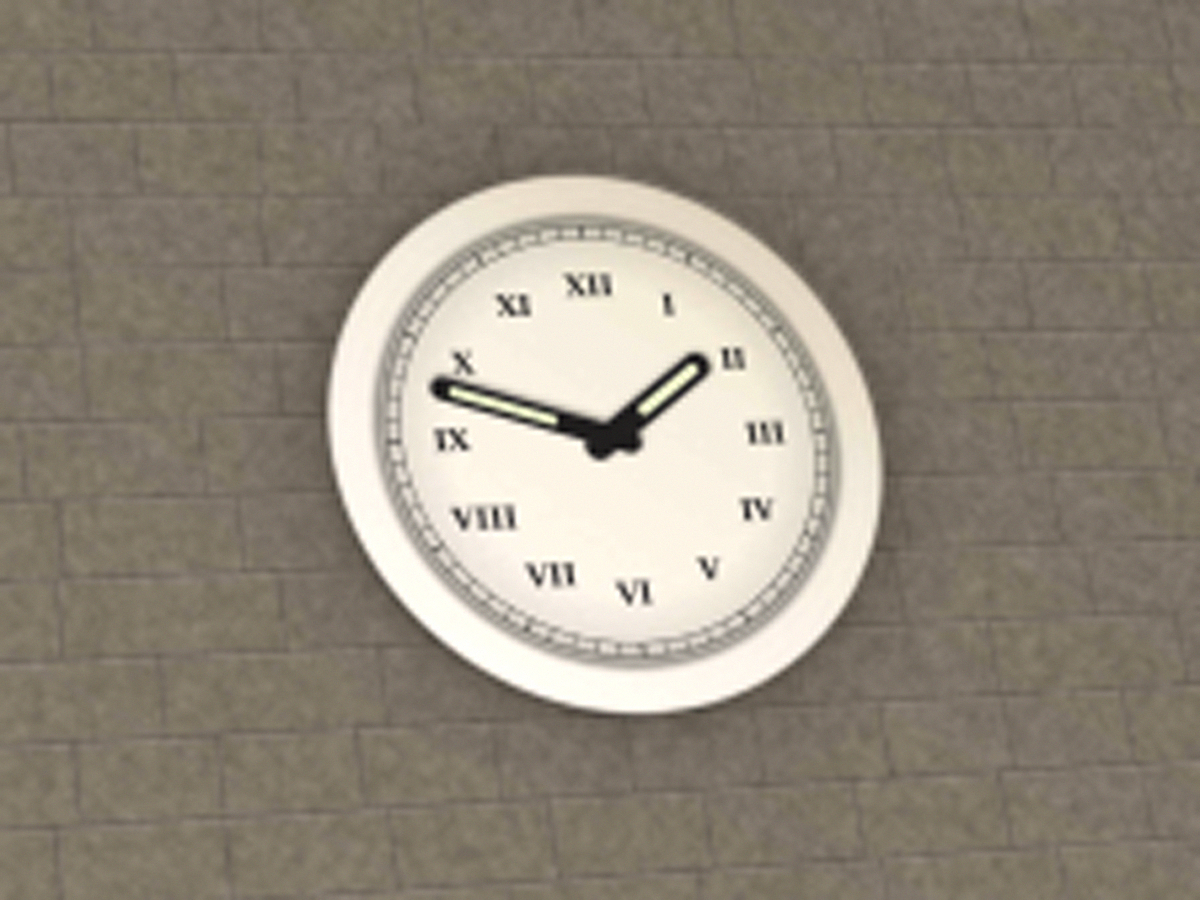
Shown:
**1:48**
